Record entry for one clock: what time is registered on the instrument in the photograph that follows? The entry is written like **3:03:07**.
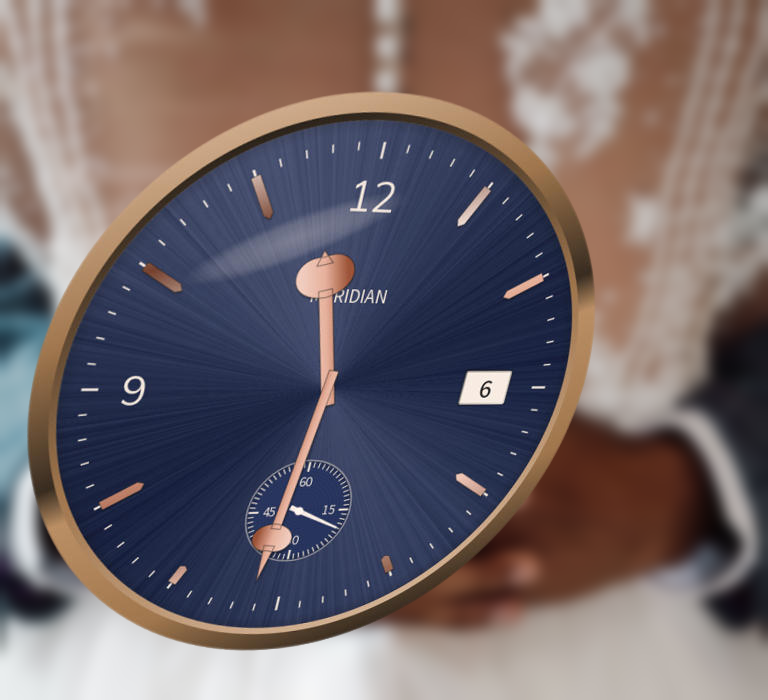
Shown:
**11:31:19**
